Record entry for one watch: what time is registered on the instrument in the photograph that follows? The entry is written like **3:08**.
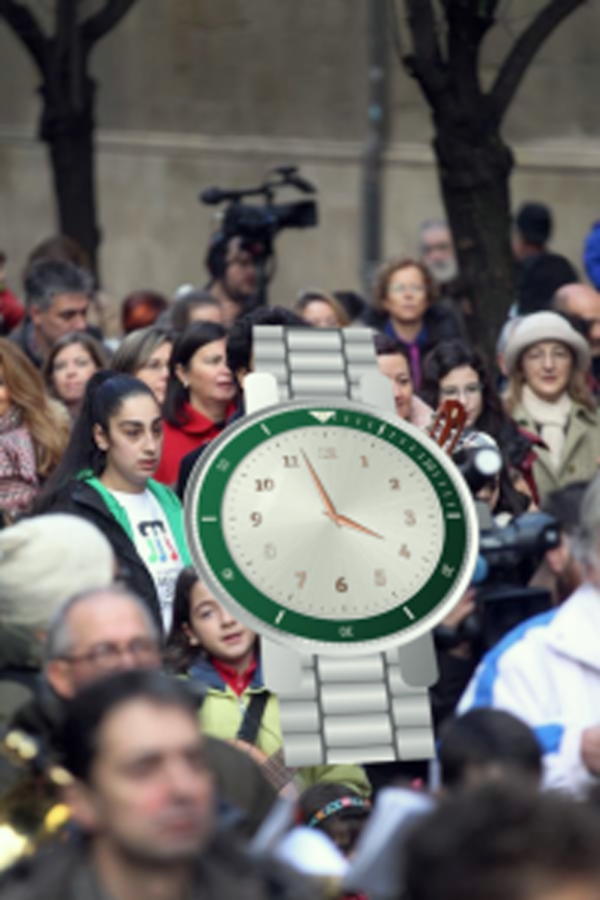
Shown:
**3:57**
